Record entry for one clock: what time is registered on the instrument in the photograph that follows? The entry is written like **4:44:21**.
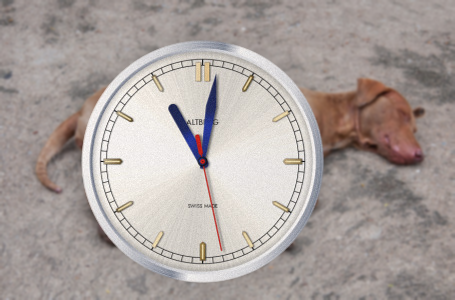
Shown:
**11:01:28**
